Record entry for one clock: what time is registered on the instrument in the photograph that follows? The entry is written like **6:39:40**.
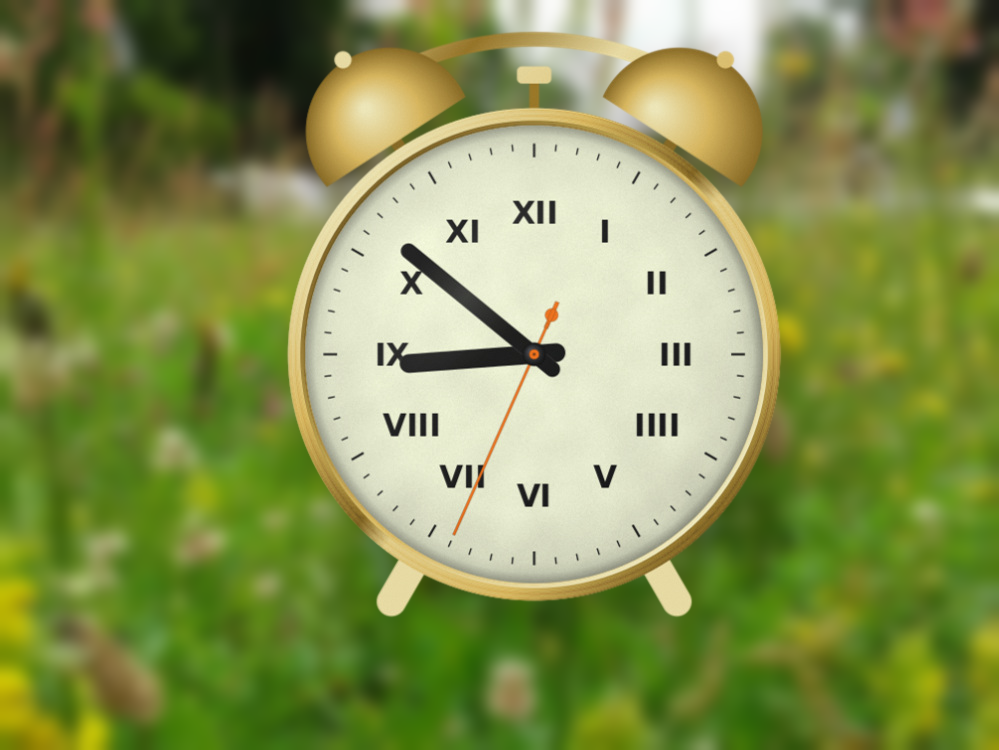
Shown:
**8:51:34**
